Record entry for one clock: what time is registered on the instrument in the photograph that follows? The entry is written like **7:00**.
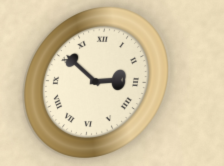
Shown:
**2:51**
